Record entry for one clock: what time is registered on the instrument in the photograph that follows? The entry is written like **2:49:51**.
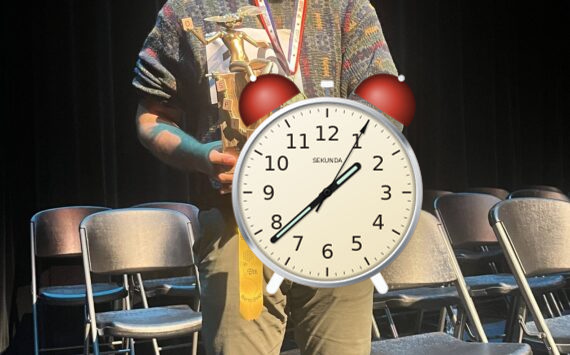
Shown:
**1:38:05**
